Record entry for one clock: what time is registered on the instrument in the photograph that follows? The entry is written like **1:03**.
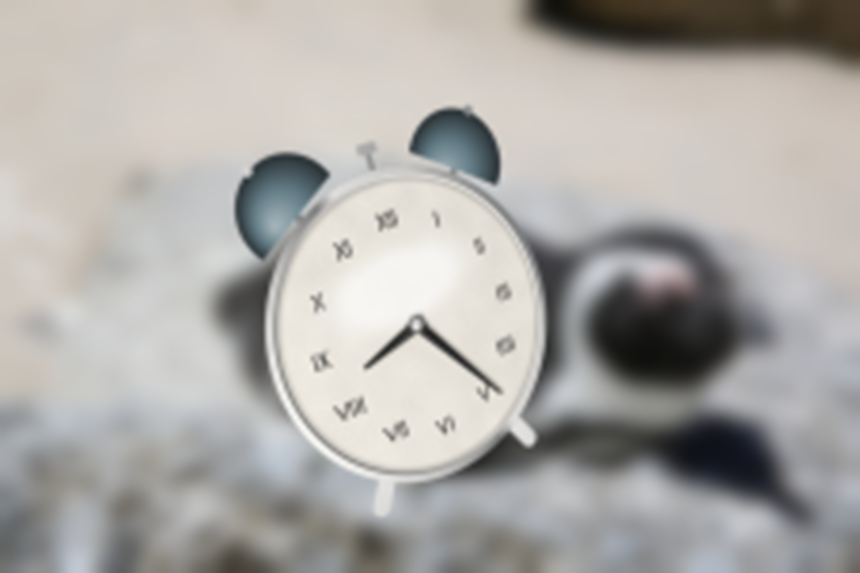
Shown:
**8:24**
